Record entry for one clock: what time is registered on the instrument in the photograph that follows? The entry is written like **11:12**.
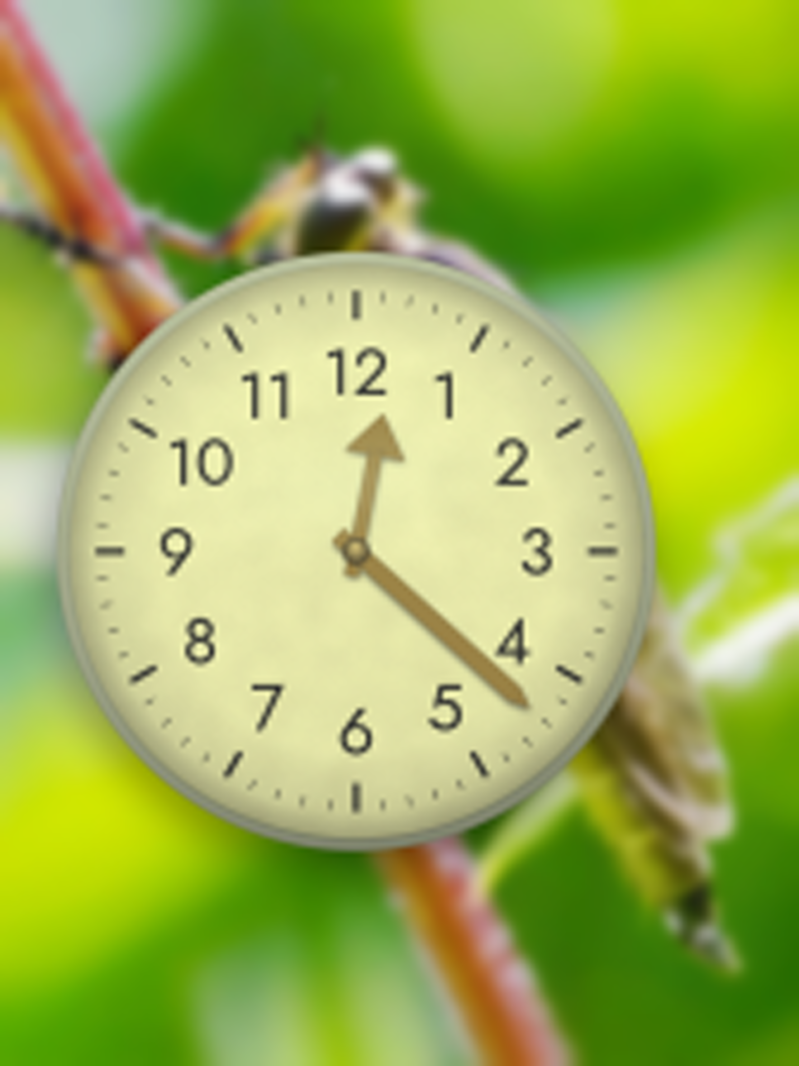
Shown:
**12:22**
